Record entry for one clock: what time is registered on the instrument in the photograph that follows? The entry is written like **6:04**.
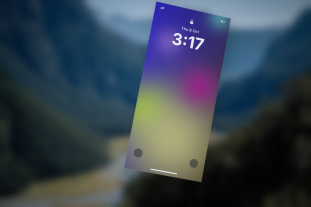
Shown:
**3:17**
